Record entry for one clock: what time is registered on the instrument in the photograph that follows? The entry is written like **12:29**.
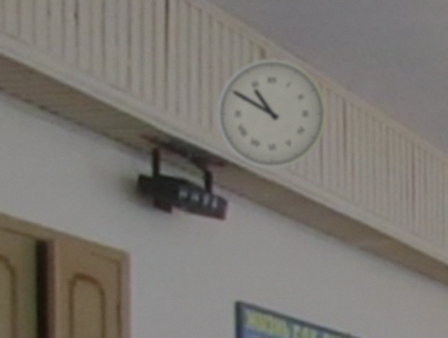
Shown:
**10:50**
